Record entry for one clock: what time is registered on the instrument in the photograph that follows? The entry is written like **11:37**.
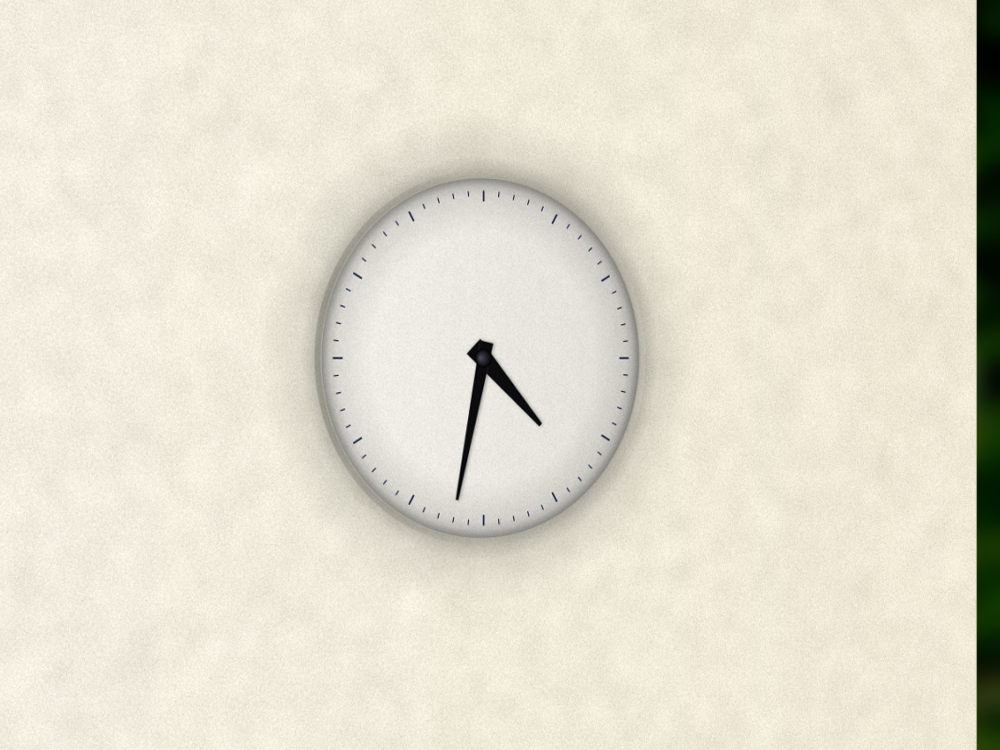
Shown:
**4:32**
